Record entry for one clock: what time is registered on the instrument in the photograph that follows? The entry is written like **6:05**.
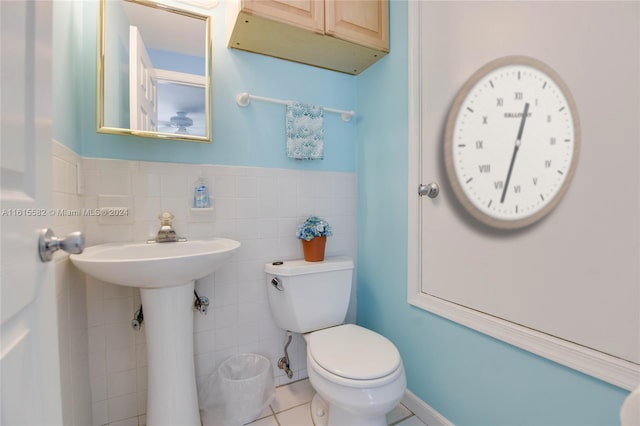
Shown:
**12:33**
